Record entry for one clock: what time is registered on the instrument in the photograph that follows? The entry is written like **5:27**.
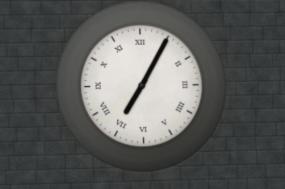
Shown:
**7:05**
